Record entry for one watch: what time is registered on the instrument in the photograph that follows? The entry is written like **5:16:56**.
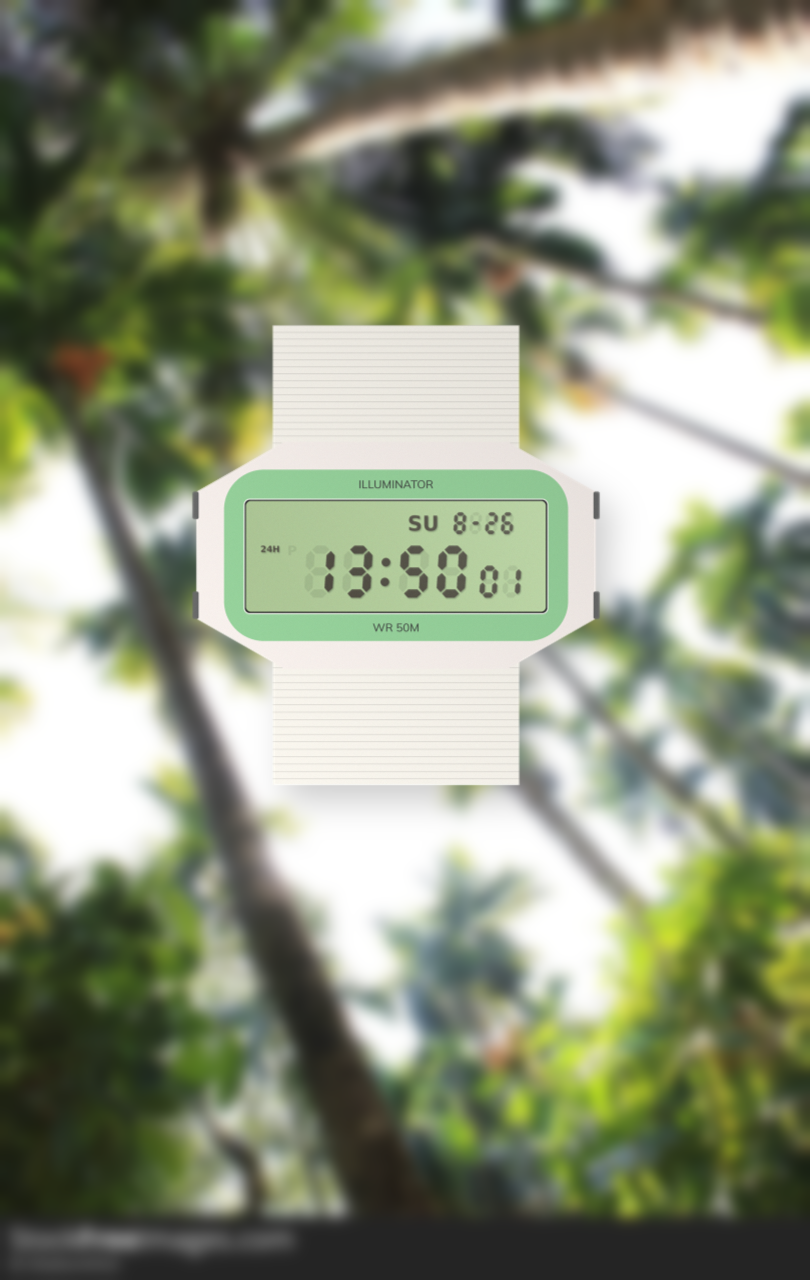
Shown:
**13:50:01**
